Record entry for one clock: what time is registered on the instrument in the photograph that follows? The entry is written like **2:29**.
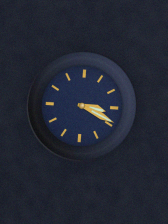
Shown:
**3:19**
